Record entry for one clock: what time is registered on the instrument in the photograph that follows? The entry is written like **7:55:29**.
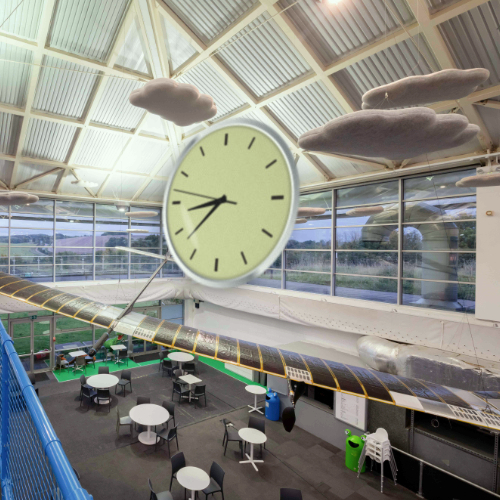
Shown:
**8:37:47**
